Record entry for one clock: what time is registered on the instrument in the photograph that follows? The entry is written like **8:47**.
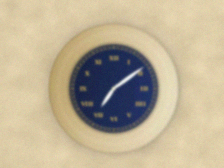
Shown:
**7:09**
